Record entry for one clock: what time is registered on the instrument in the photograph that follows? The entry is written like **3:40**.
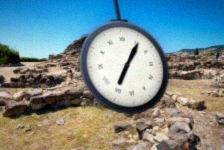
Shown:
**7:06**
